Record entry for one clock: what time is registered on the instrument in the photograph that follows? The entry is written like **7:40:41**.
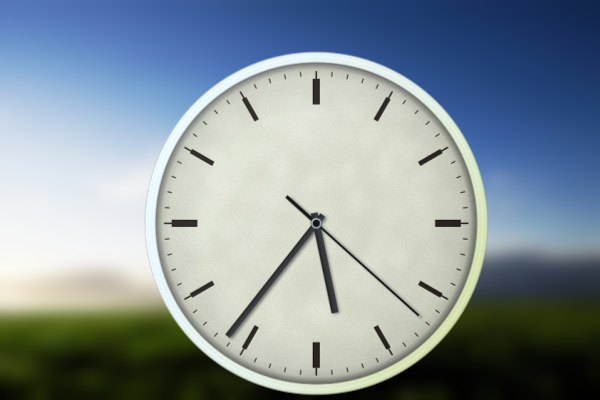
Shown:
**5:36:22**
